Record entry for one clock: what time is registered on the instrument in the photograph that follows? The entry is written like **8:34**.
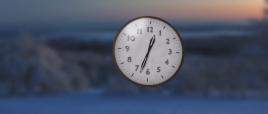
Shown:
**12:33**
